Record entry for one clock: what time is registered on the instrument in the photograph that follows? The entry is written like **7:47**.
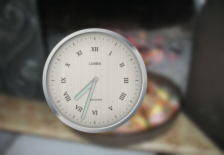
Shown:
**7:33**
